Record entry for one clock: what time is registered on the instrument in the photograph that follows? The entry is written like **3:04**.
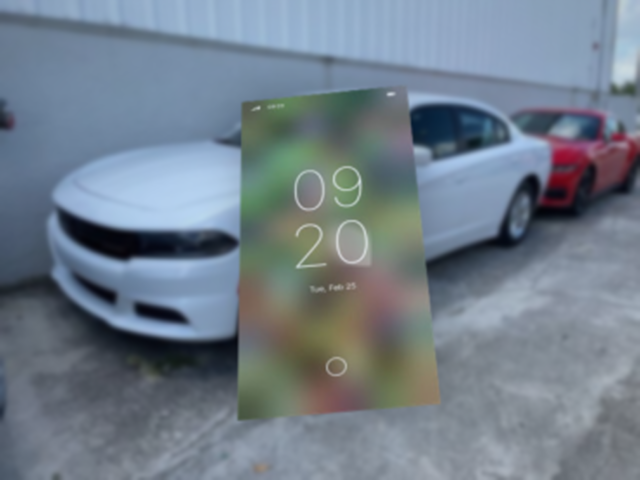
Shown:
**9:20**
